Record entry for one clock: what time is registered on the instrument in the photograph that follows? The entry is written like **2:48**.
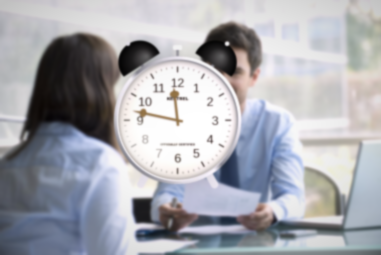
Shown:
**11:47**
